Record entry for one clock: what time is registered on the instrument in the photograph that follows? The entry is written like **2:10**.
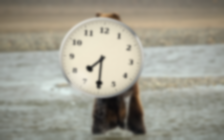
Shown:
**7:30**
